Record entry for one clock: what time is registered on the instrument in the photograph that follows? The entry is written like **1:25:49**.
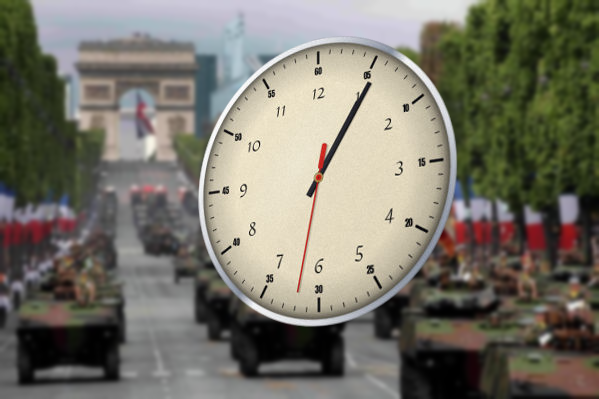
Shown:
**1:05:32**
